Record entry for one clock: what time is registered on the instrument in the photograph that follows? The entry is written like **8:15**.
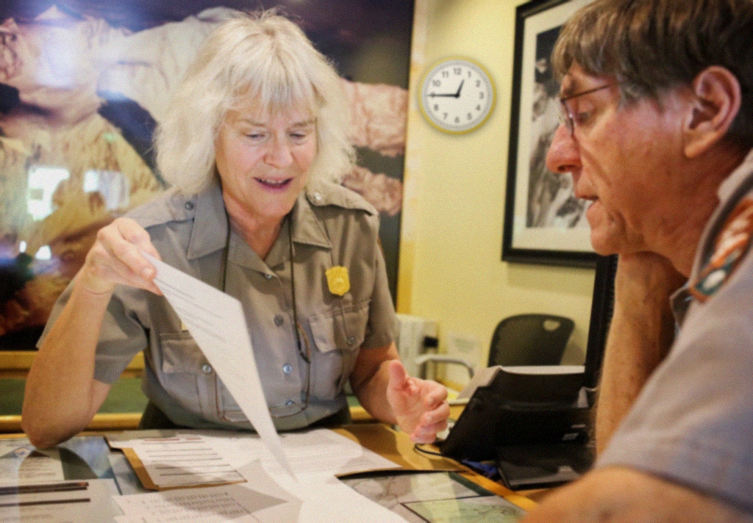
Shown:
**12:45**
